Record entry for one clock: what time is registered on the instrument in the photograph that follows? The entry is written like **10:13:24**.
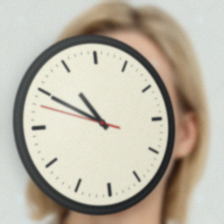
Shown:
**10:49:48**
